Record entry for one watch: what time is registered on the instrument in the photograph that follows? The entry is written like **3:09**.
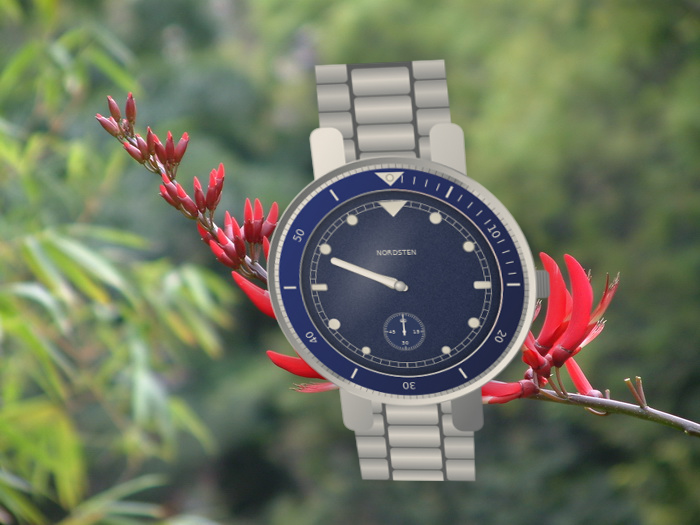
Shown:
**9:49**
